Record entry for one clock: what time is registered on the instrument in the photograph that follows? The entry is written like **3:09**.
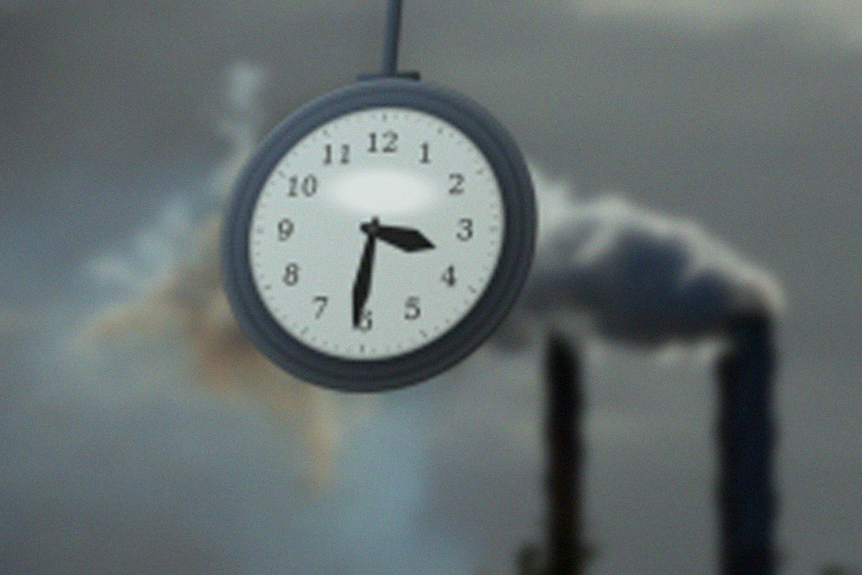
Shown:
**3:31**
